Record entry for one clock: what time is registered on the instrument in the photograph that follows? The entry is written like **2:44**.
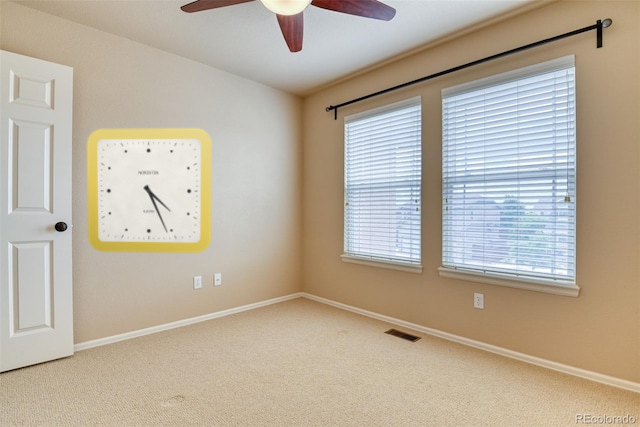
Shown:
**4:26**
